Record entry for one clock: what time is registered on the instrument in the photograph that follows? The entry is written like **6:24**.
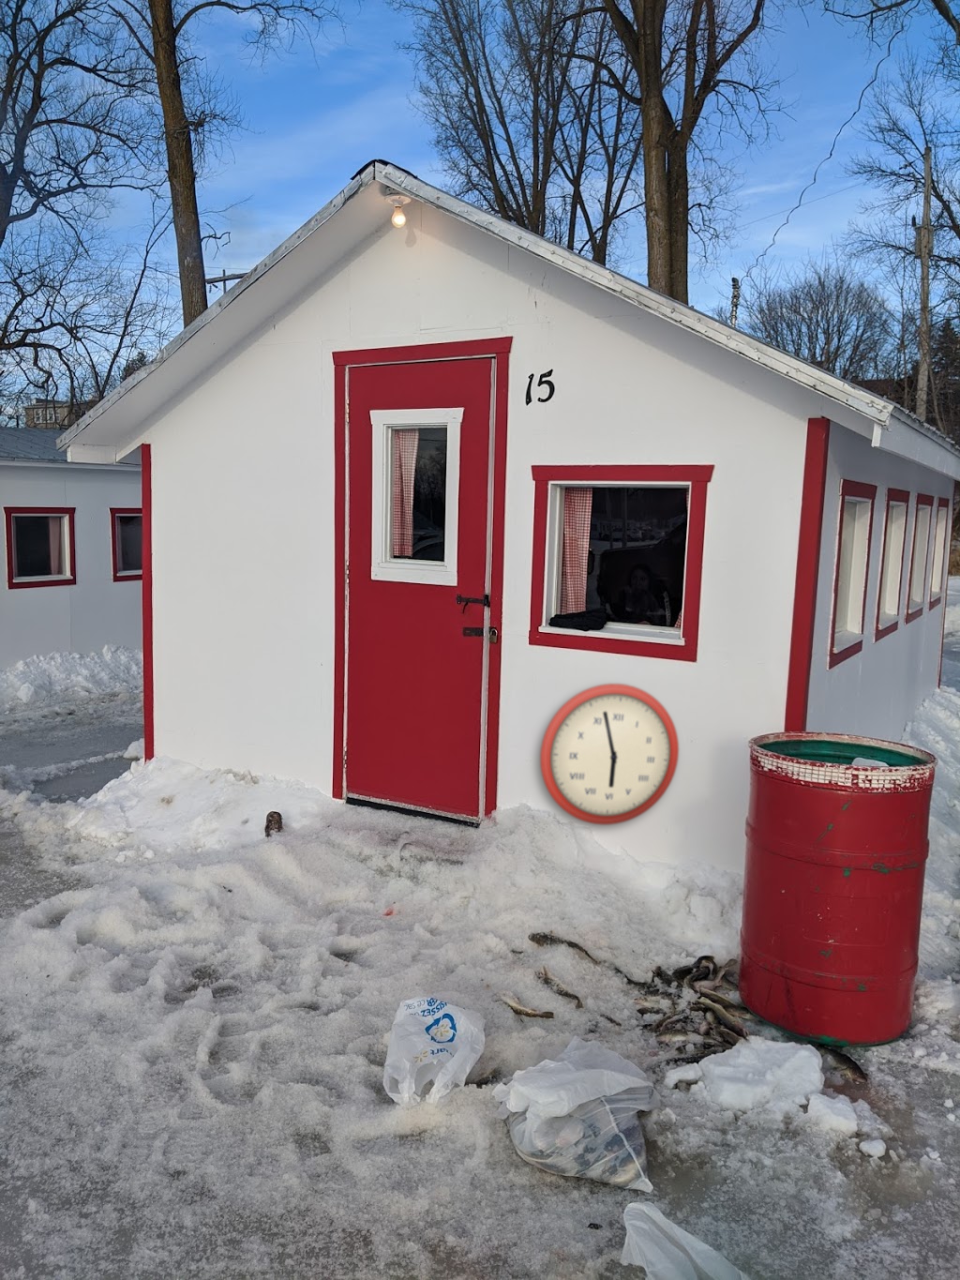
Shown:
**5:57**
